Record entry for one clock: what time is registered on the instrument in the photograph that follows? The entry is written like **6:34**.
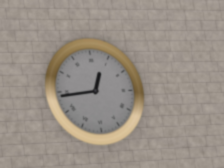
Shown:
**12:44**
